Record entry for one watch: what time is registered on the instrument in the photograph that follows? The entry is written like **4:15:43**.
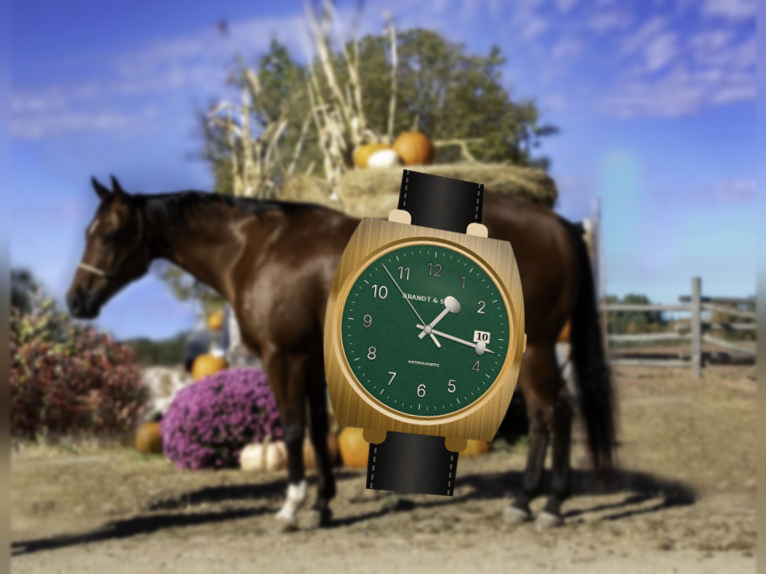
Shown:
**1:16:53**
